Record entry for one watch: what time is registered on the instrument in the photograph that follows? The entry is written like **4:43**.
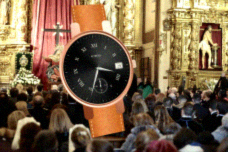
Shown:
**3:34**
